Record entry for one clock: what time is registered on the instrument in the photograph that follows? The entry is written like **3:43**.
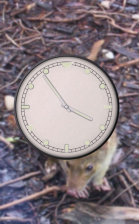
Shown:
**3:54**
